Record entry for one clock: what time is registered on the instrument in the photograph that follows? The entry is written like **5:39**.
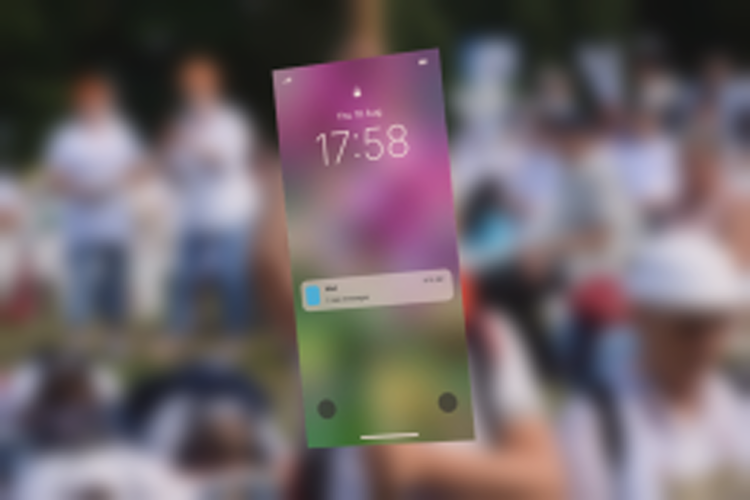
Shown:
**17:58**
